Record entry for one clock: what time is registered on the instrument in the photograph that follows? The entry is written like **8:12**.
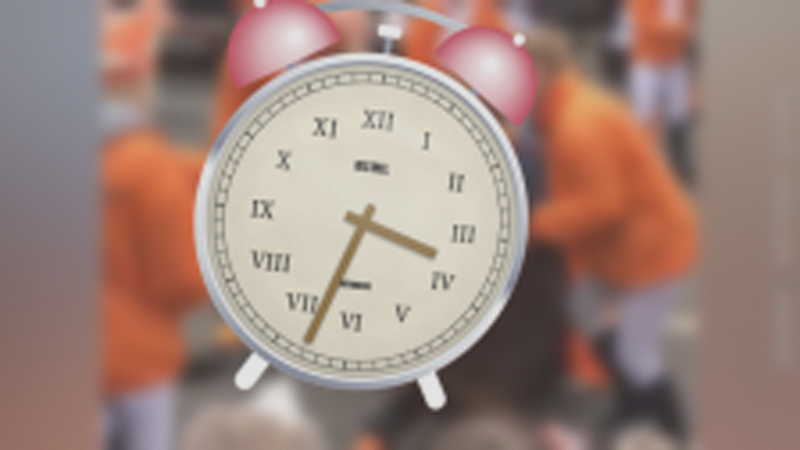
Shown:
**3:33**
